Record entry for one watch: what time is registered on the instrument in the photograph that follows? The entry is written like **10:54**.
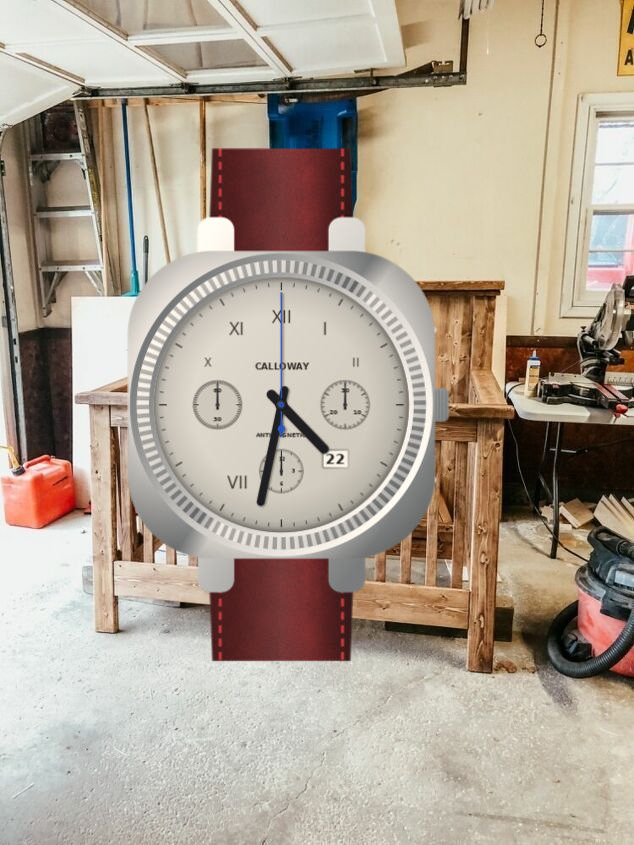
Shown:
**4:32**
